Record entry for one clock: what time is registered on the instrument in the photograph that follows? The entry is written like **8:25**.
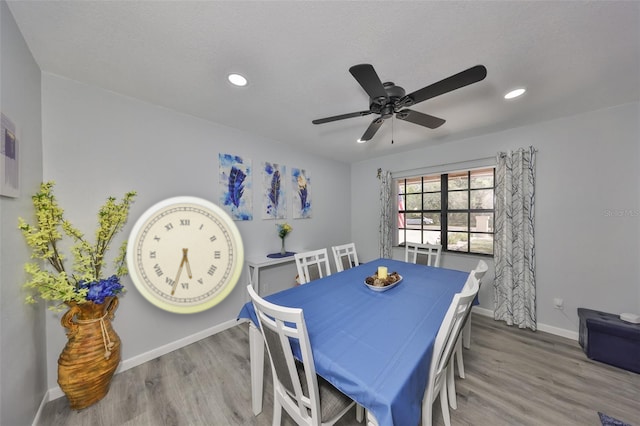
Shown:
**5:33**
